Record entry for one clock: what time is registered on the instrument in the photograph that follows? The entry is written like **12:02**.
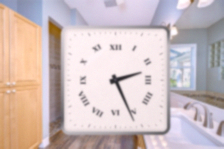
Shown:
**2:26**
